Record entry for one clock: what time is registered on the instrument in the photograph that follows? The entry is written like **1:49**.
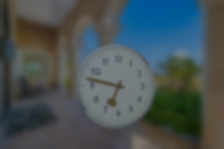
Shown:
**6:47**
